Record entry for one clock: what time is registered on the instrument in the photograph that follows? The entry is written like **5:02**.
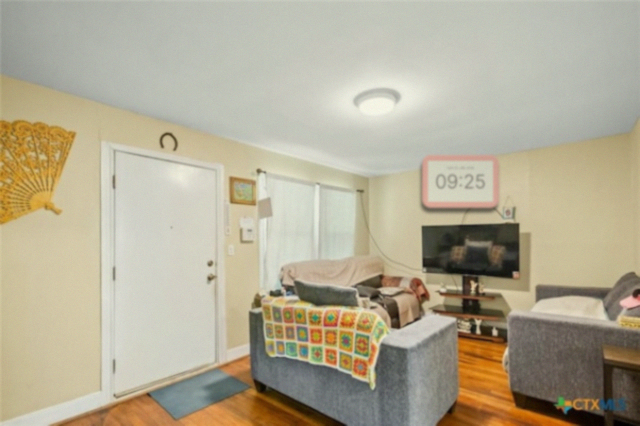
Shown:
**9:25**
